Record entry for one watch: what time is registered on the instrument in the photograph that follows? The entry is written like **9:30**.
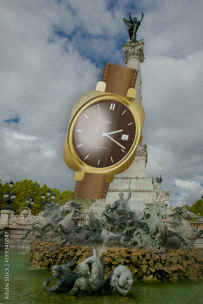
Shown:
**2:19**
